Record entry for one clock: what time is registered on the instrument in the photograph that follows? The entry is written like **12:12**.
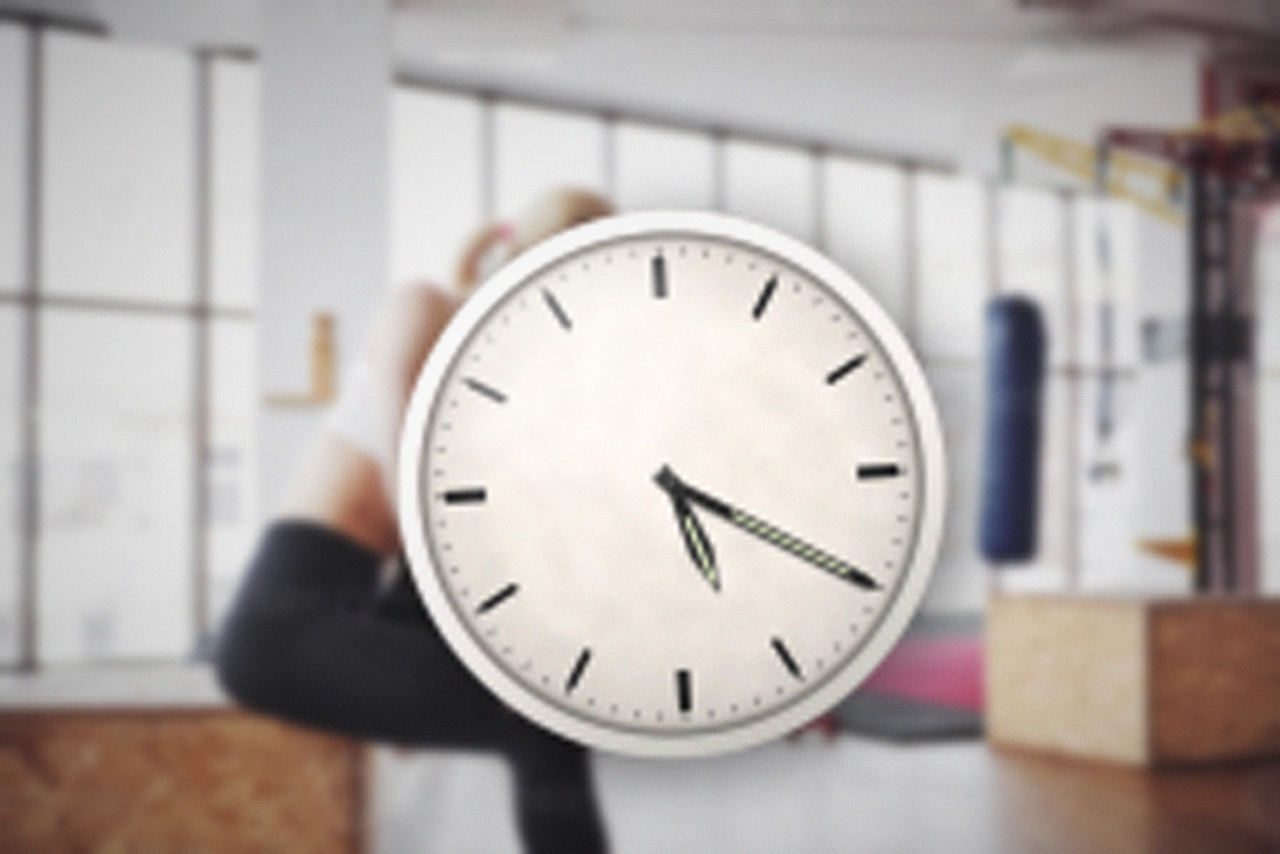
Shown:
**5:20**
